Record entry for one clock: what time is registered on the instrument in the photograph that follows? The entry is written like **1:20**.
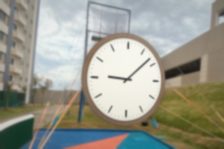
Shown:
**9:08**
